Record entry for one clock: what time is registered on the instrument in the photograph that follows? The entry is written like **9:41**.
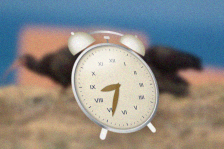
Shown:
**8:34**
